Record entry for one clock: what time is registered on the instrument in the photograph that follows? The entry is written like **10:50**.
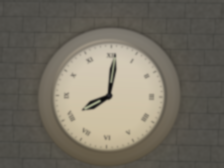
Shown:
**8:01**
